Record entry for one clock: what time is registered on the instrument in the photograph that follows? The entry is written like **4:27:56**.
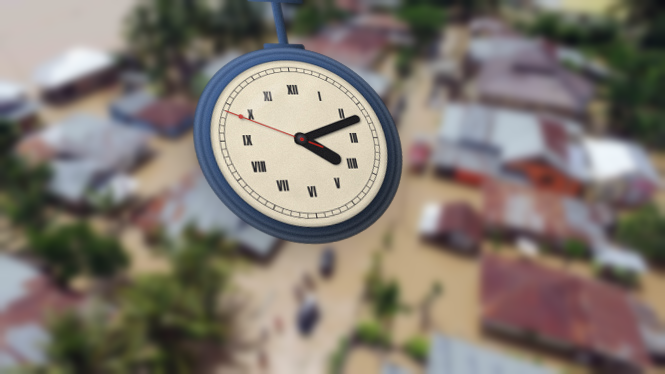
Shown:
**4:11:49**
